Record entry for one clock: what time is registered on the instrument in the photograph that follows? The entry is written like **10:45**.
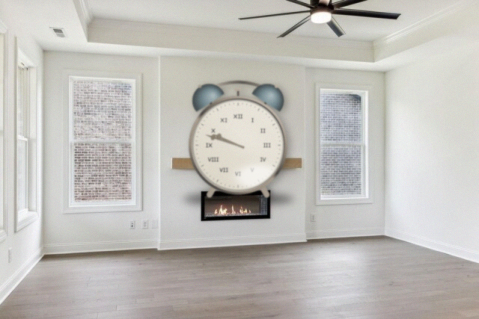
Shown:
**9:48**
